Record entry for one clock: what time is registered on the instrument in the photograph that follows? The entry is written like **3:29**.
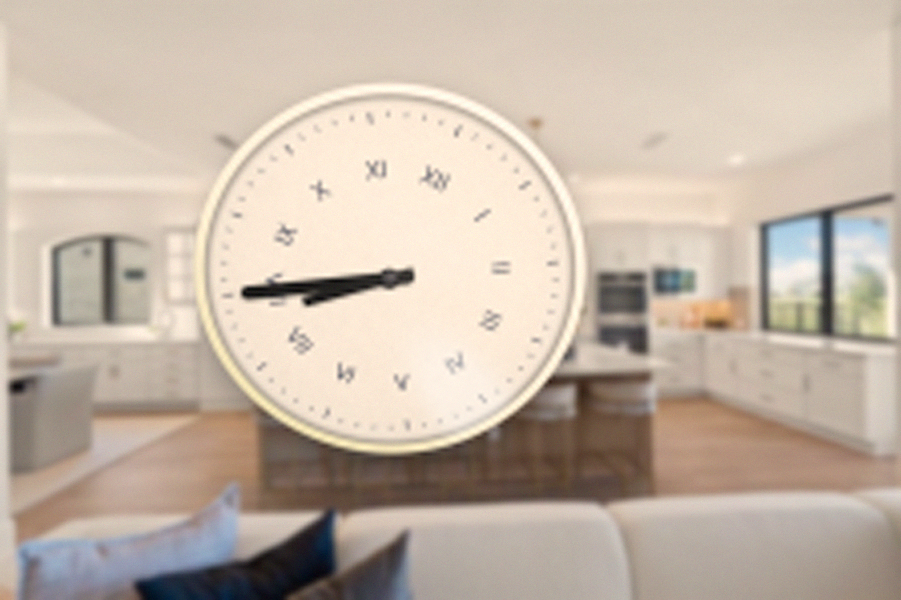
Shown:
**7:40**
